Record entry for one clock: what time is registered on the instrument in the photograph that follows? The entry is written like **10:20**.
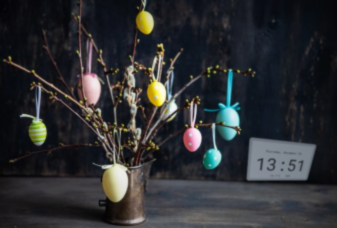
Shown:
**13:51**
